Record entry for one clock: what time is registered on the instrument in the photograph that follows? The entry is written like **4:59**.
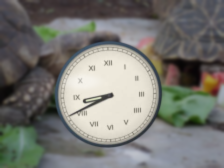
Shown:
**8:41**
